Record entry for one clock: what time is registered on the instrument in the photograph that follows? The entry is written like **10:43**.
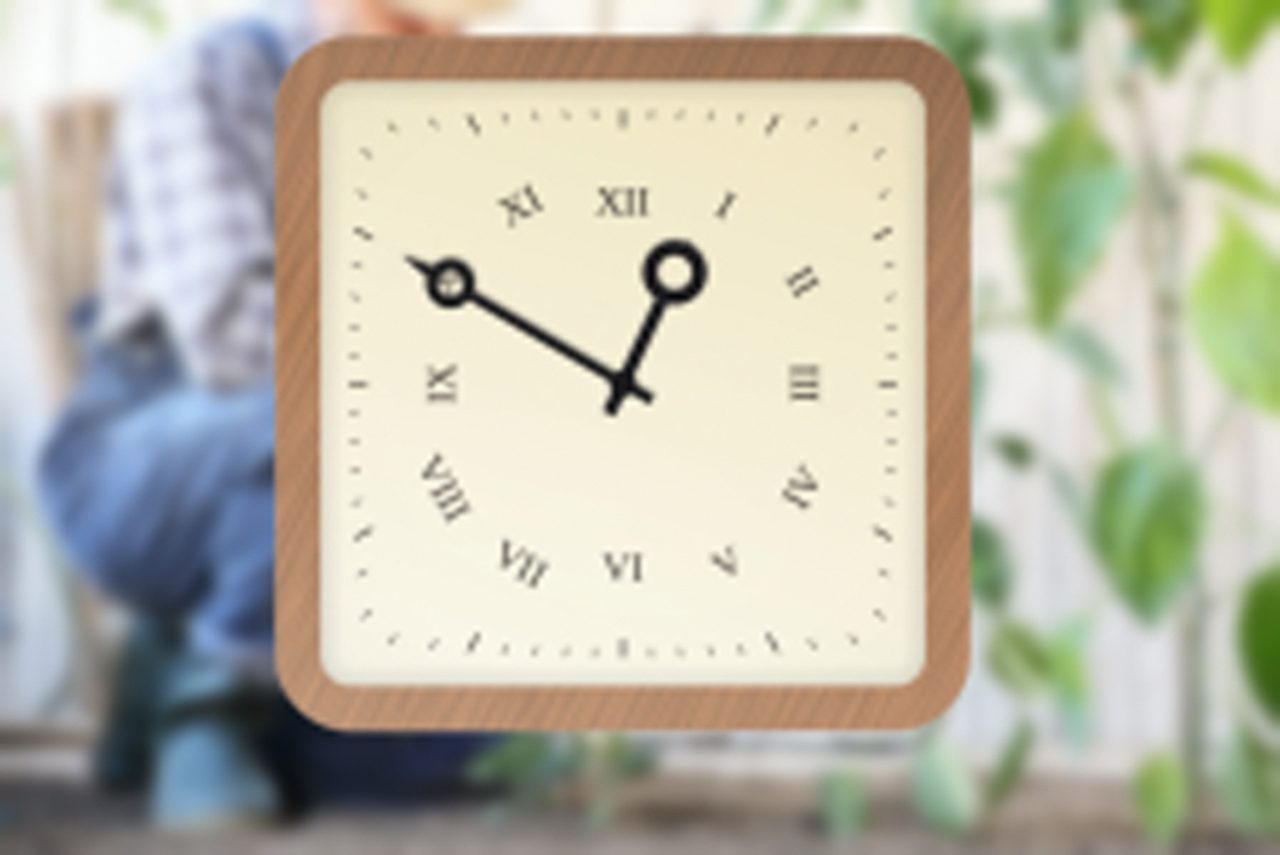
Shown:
**12:50**
